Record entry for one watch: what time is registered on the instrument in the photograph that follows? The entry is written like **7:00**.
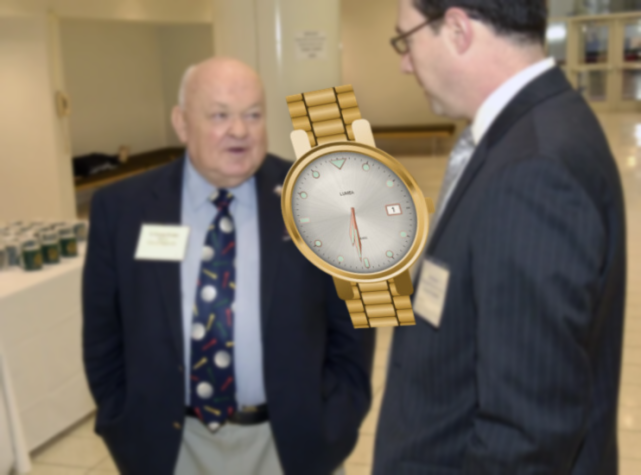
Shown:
**6:31**
